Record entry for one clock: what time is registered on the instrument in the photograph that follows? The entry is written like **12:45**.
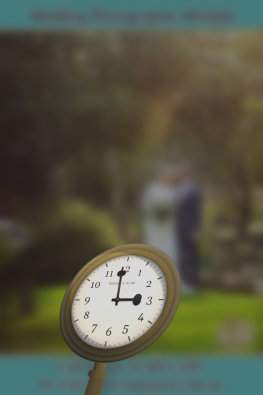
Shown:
**2:59**
